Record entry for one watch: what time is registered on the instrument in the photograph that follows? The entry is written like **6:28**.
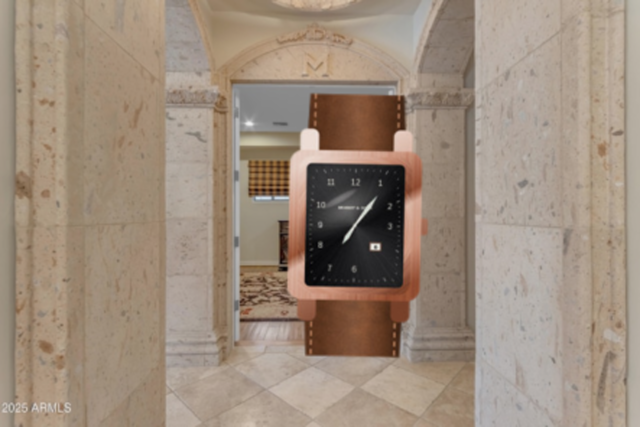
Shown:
**7:06**
